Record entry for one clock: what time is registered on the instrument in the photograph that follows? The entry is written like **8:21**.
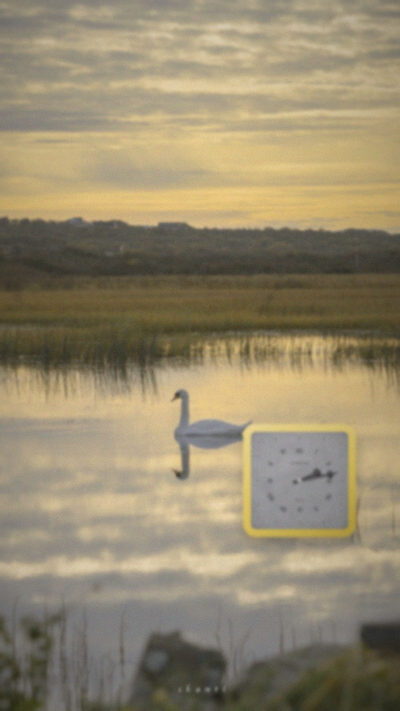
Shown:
**2:13**
